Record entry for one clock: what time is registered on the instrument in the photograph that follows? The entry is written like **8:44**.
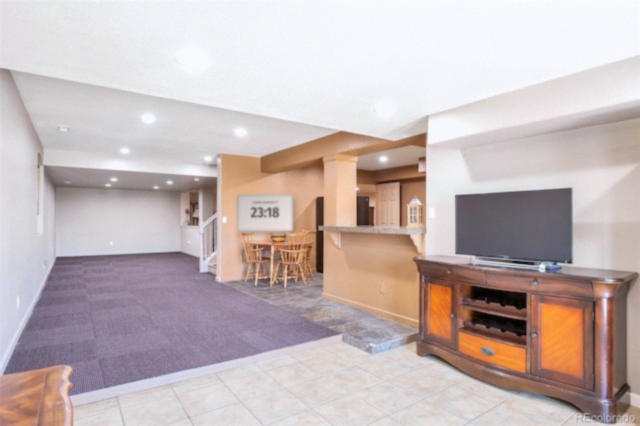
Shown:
**23:18**
